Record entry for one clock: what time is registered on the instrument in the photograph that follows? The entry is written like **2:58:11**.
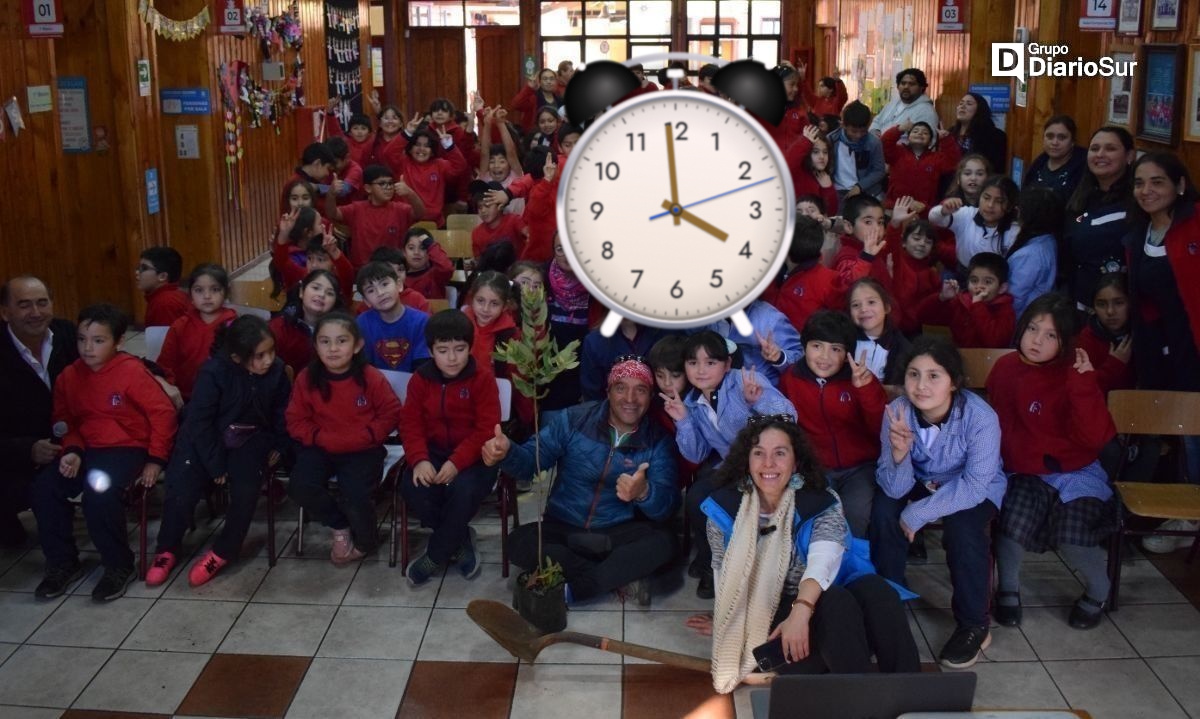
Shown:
**3:59:12**
